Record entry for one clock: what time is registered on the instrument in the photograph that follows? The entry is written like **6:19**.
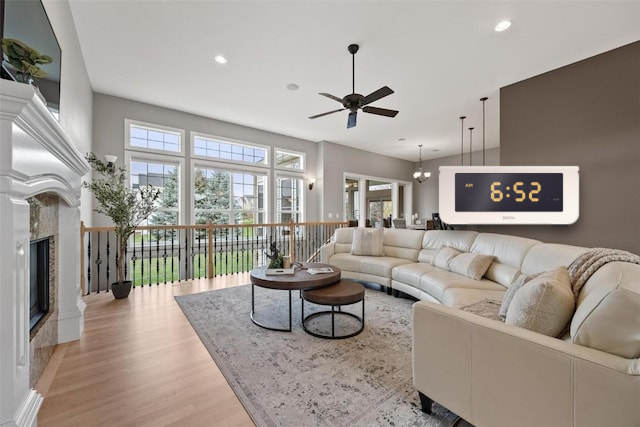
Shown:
**6:52**
